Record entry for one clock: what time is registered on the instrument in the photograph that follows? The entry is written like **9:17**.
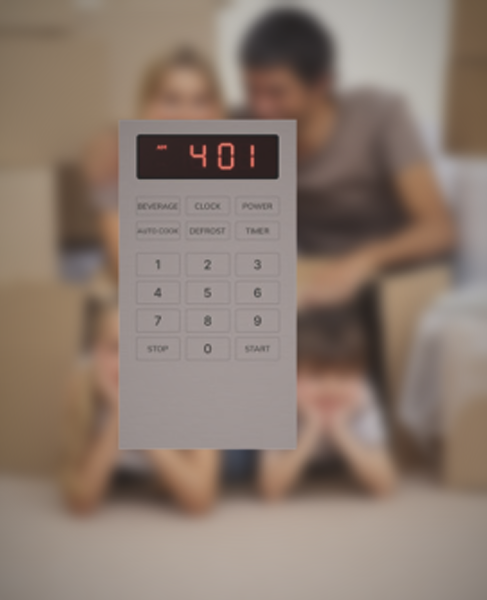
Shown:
**4:01**
